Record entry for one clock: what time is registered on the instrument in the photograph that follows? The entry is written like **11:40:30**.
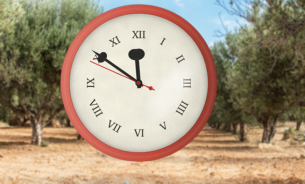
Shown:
**11:50:49**
